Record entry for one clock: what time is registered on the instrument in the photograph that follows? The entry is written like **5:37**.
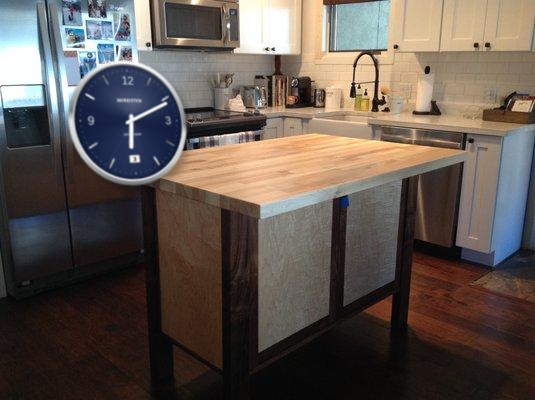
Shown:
**6:11**
